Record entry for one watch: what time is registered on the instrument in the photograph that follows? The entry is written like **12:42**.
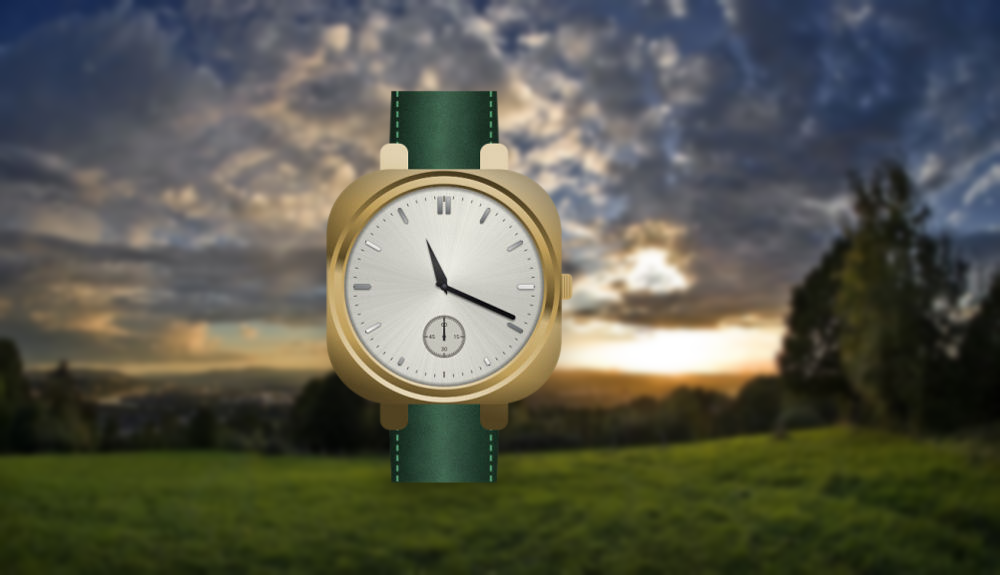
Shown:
**11:19**
